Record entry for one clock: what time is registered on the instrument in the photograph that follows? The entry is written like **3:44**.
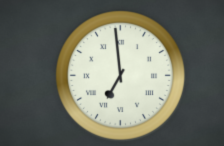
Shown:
**6:59**
